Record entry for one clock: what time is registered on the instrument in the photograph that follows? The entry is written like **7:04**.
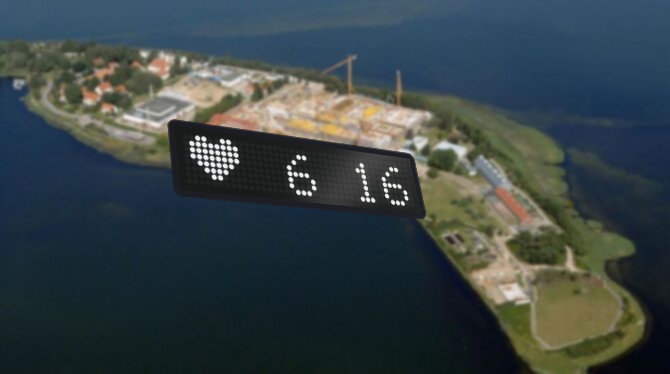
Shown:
**6:16**
